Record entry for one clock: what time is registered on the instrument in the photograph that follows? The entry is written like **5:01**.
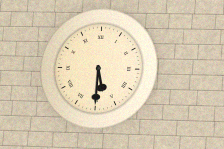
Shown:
**5:30**
